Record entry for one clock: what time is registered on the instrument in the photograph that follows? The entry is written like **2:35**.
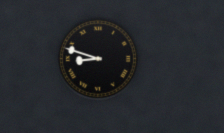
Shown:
**8:48**
